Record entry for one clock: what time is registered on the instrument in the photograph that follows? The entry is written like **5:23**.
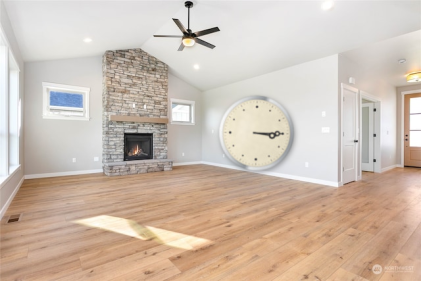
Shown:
**3:15**
